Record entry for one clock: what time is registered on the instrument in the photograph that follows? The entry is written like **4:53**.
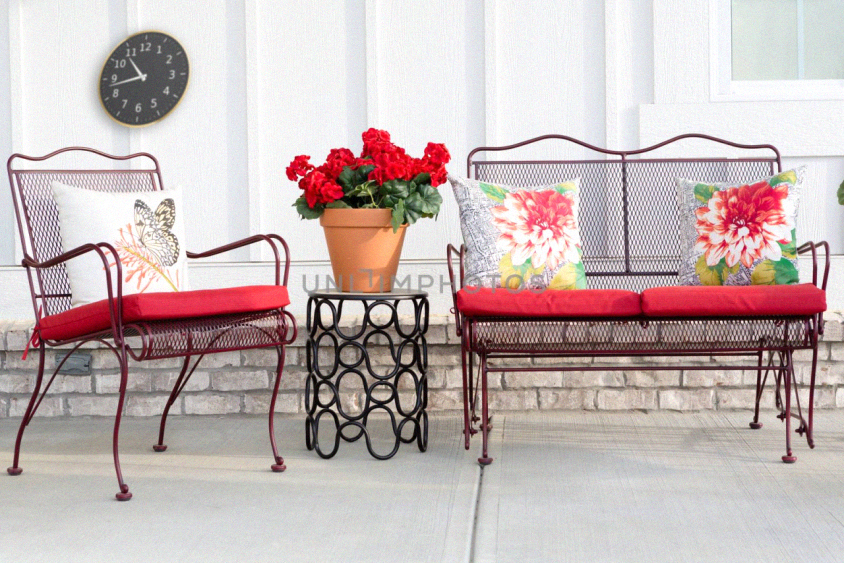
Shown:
**10:43**
